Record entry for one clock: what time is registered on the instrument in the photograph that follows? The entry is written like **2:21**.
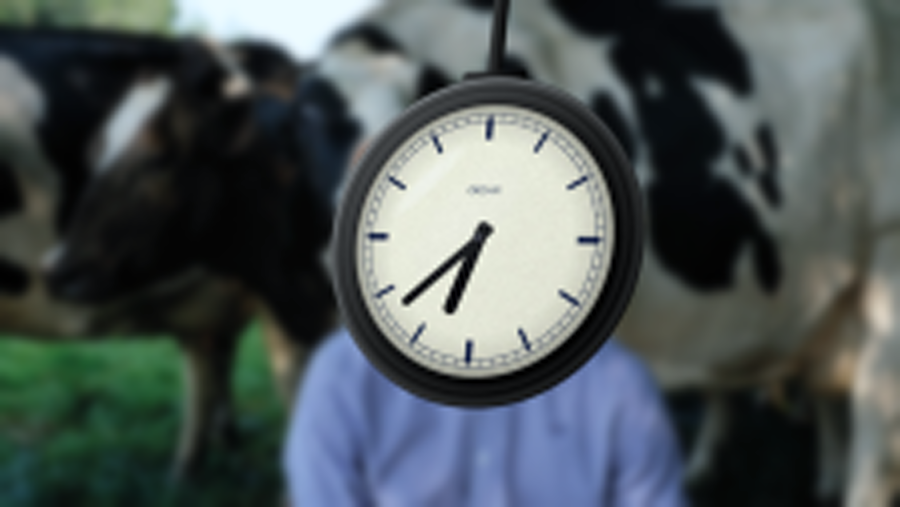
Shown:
**6:38**
